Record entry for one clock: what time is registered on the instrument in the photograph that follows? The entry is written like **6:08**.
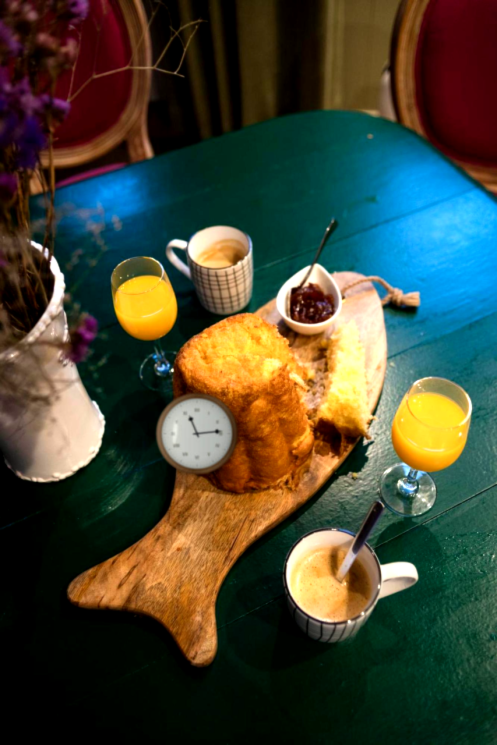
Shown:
**11:14**
